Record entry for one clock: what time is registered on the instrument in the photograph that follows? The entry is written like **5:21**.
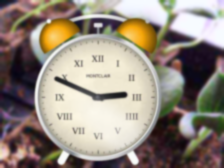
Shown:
**2:49**
